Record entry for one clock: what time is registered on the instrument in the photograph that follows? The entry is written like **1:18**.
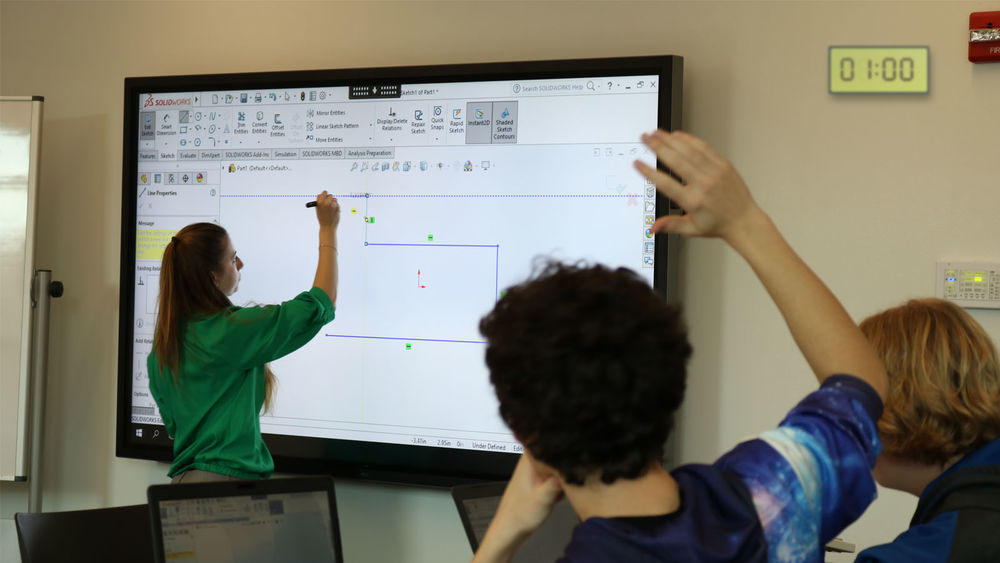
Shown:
**1:00**
